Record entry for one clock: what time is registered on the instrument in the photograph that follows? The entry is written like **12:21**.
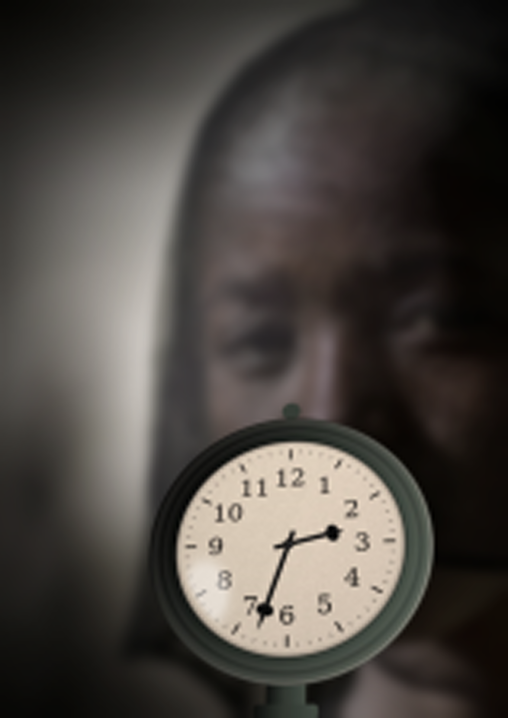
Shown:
**2:33**
